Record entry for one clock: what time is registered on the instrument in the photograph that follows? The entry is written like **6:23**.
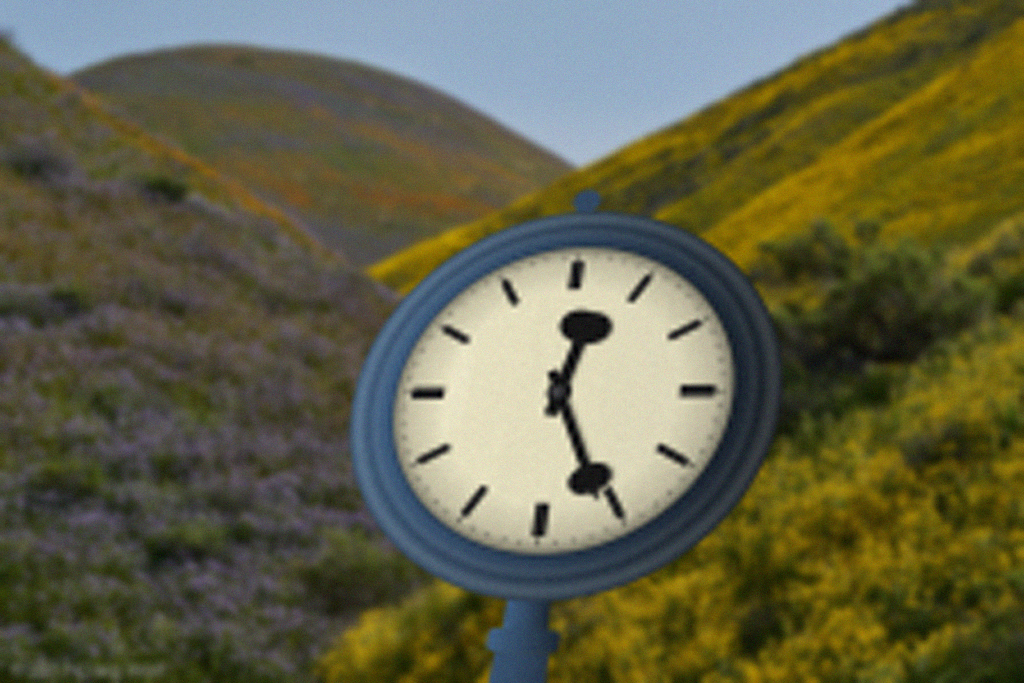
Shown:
**12:26**
